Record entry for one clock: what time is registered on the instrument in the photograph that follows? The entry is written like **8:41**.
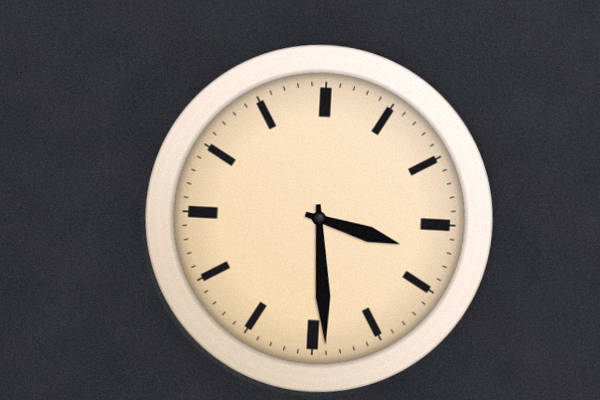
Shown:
**3:29**
